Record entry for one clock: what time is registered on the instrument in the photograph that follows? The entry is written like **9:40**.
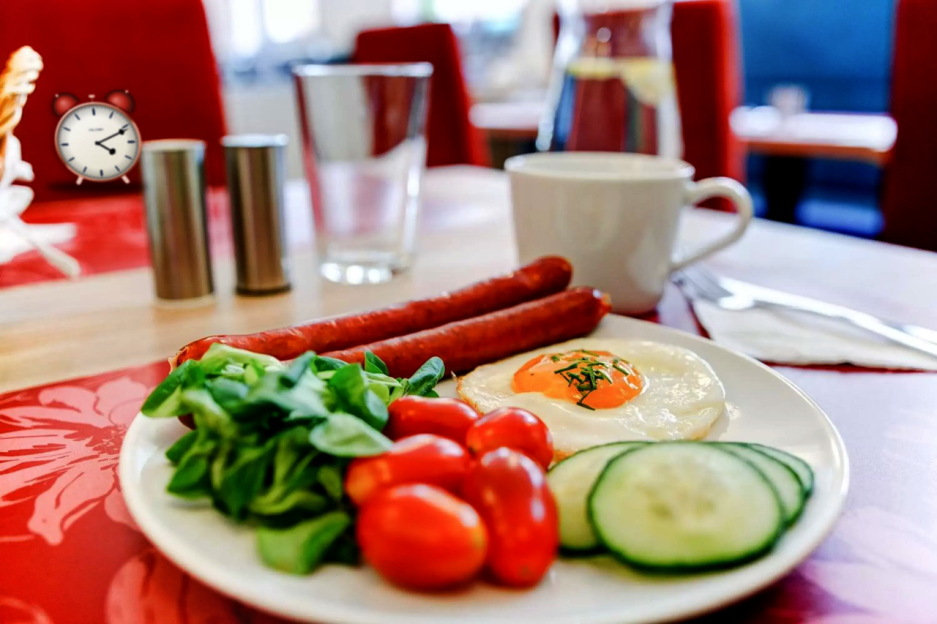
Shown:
**4:11**
